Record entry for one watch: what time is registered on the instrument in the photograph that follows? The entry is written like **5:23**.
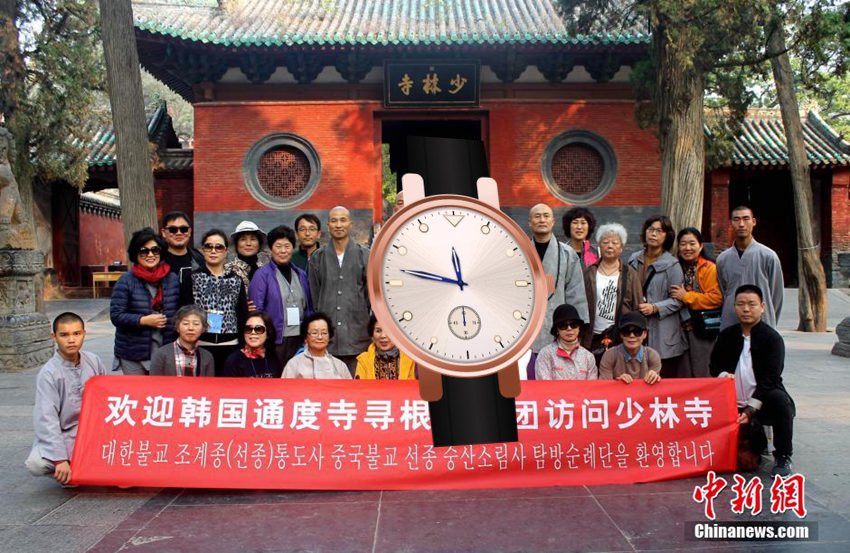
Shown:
**11:47**
